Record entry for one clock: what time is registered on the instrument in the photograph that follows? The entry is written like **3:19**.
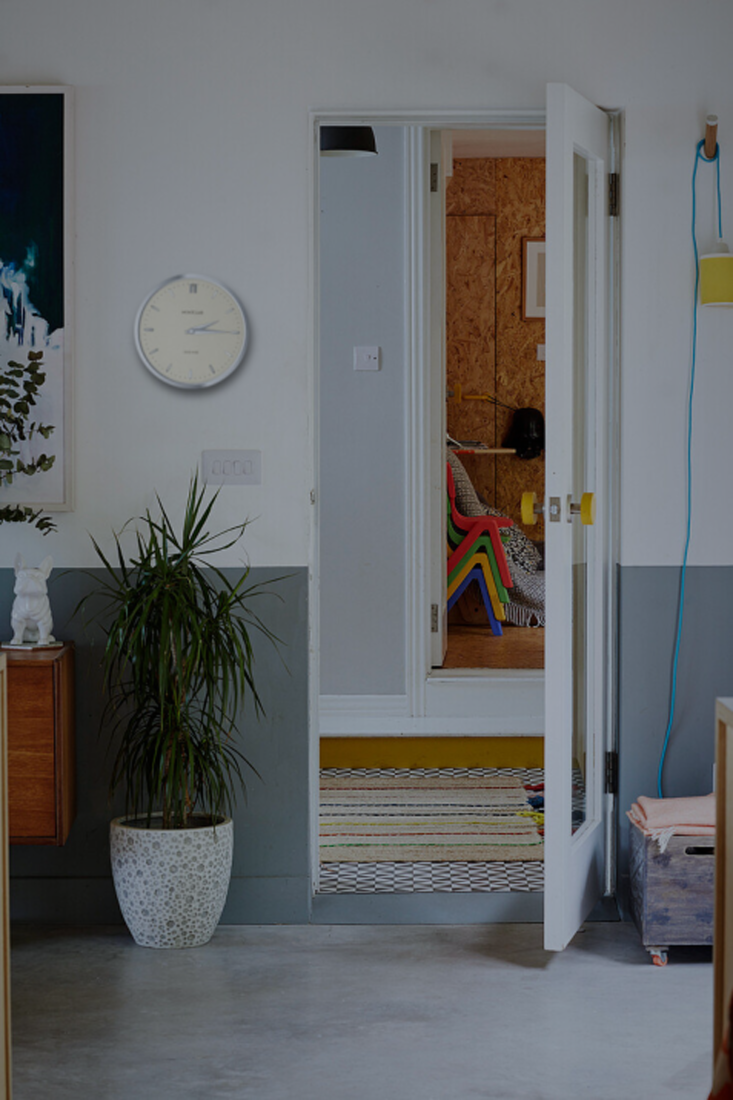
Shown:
**2:15**
